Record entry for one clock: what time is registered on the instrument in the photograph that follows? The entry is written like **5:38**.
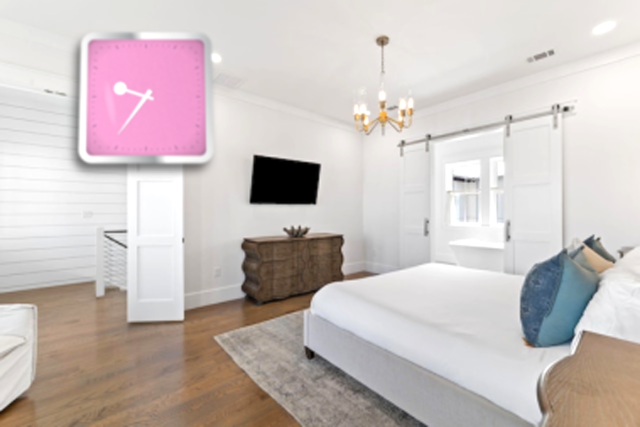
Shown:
**9:36**
